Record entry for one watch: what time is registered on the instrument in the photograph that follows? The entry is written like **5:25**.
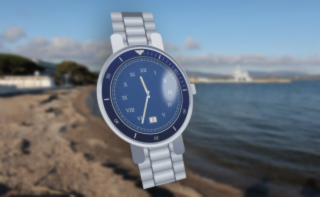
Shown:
**11:34**
